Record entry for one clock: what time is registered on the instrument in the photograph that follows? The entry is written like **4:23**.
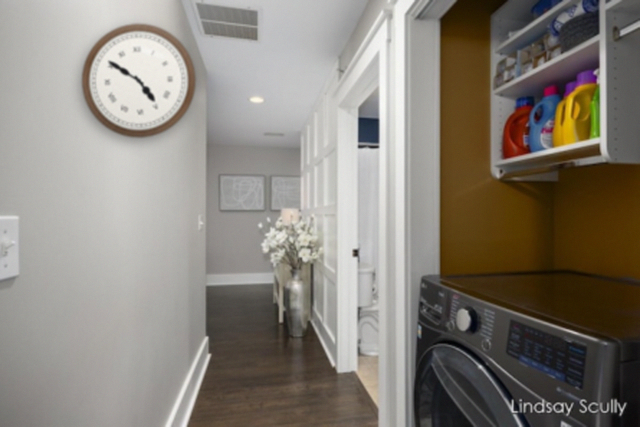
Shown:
**4:51**
